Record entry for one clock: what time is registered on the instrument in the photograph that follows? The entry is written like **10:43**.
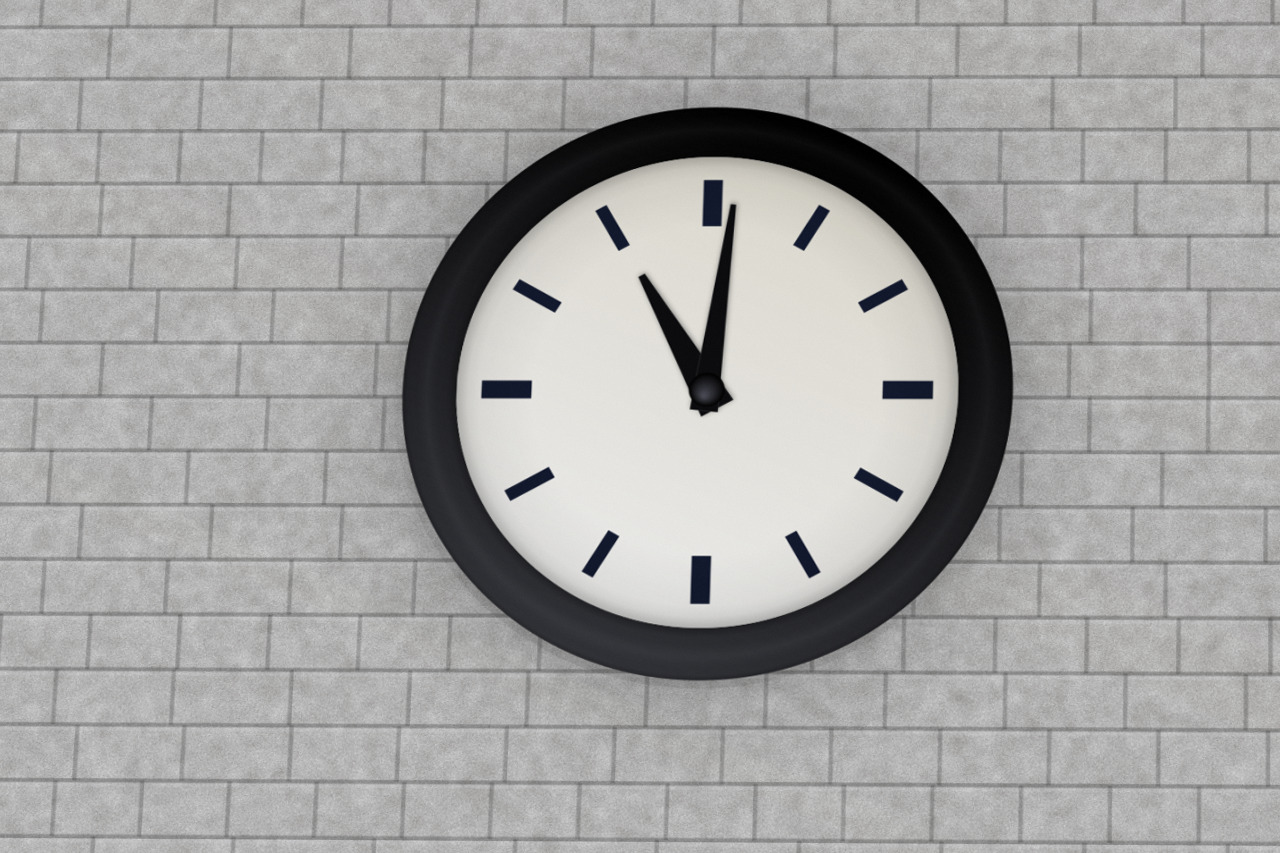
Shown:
**11:01**
